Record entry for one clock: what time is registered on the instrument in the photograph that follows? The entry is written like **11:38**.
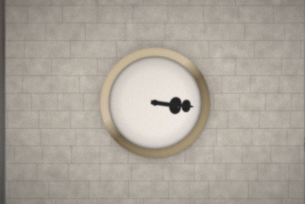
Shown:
**3:16**
